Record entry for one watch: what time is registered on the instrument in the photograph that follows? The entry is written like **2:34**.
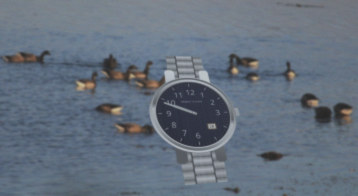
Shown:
**9:49**
